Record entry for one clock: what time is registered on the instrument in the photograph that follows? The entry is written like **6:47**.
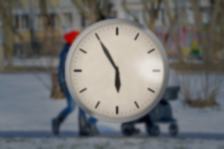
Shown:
**5:55**
